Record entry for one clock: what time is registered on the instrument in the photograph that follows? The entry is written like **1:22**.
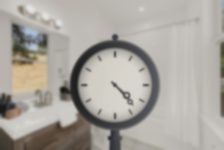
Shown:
**4:23**
